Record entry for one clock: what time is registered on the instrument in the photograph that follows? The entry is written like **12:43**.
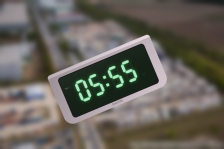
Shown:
**5:55**
